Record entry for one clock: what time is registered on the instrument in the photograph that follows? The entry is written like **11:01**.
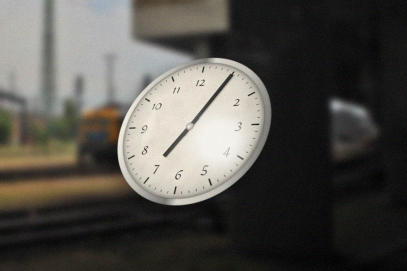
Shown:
**7:05**
